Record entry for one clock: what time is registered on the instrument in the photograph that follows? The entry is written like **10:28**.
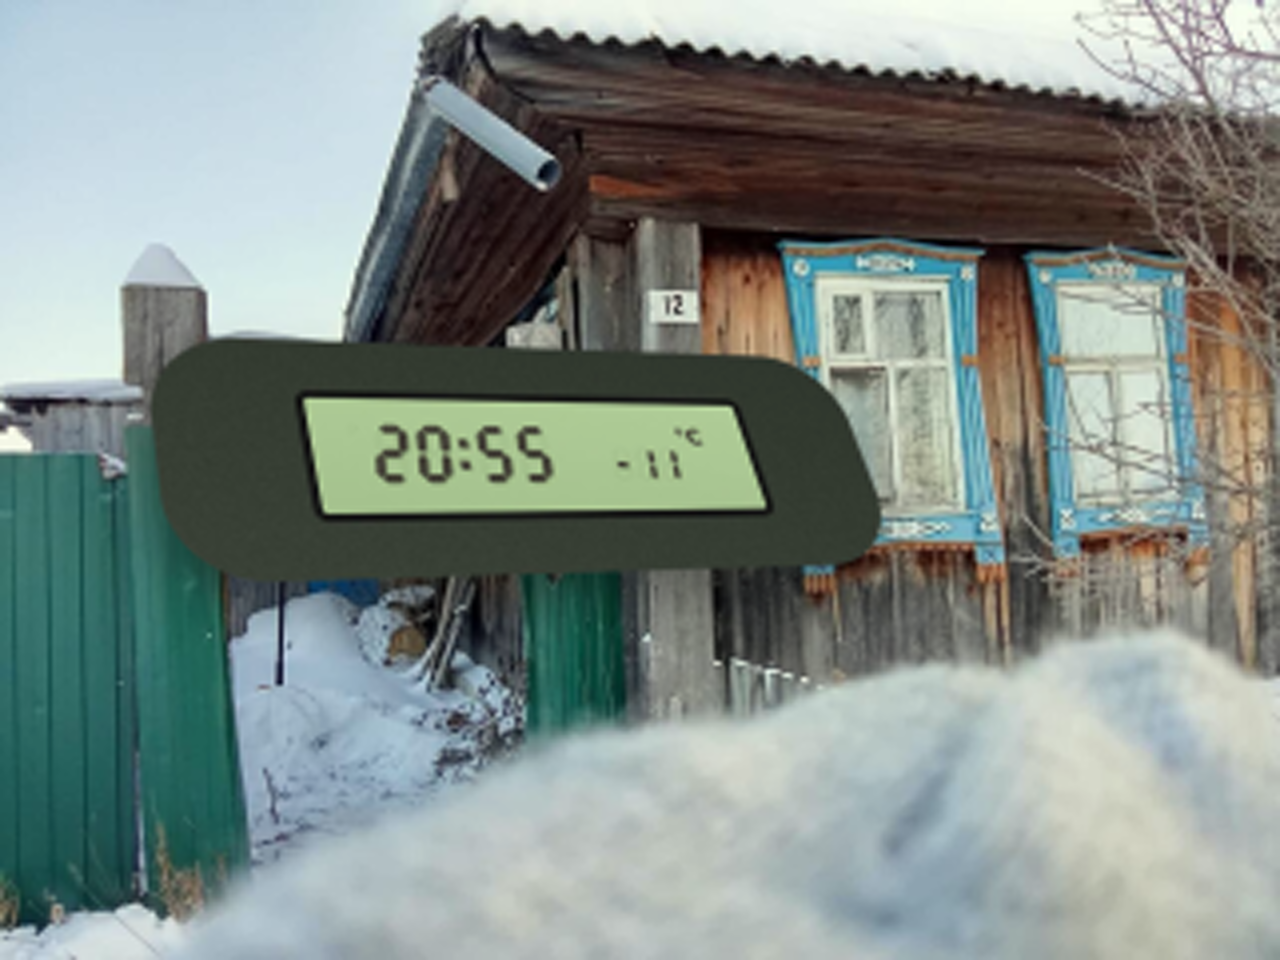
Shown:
**20:55**
